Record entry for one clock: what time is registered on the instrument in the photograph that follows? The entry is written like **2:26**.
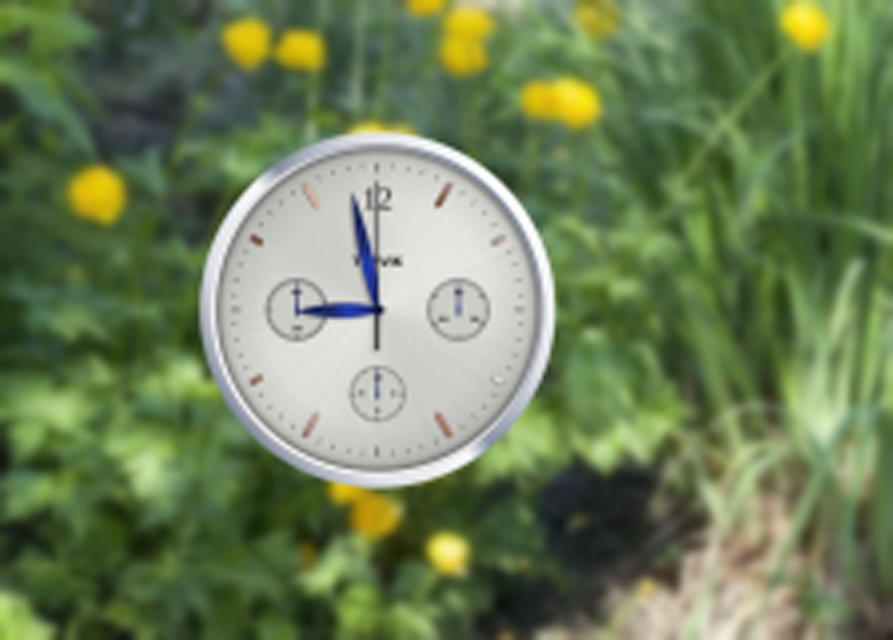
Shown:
**8:58**
